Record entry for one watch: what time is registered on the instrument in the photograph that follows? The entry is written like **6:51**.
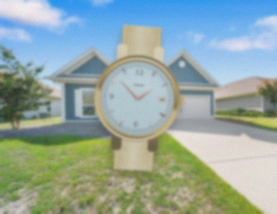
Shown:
**1:52**
